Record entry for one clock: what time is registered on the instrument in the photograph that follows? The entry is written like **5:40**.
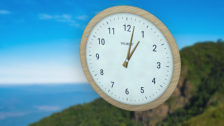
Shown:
**1:02**
